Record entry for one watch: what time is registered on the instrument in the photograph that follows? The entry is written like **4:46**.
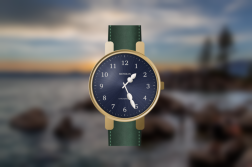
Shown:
**1:26**
